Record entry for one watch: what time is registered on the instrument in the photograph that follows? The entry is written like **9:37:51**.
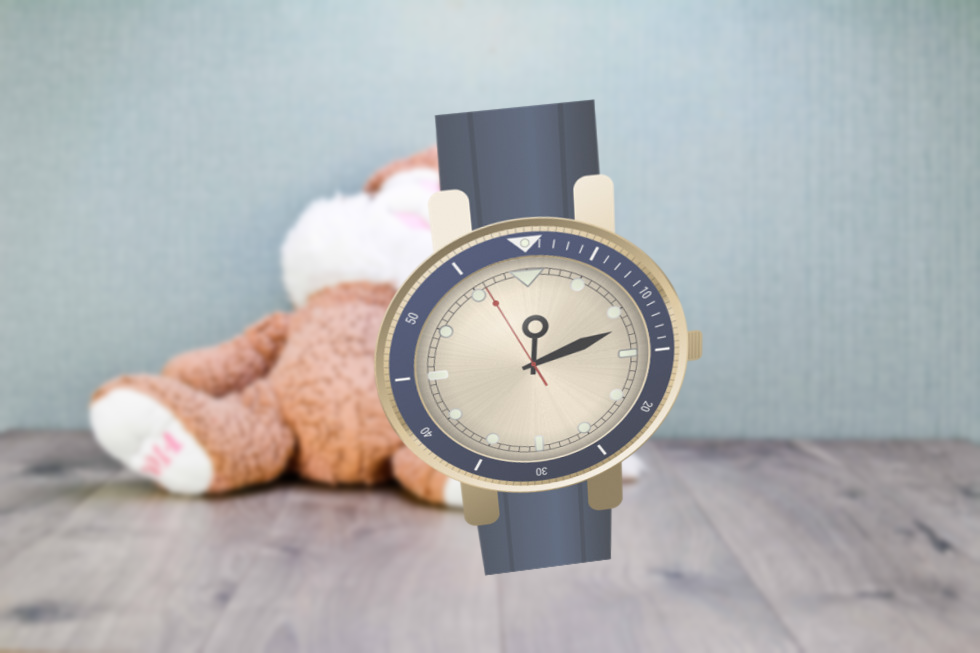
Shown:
**12:11:56**
